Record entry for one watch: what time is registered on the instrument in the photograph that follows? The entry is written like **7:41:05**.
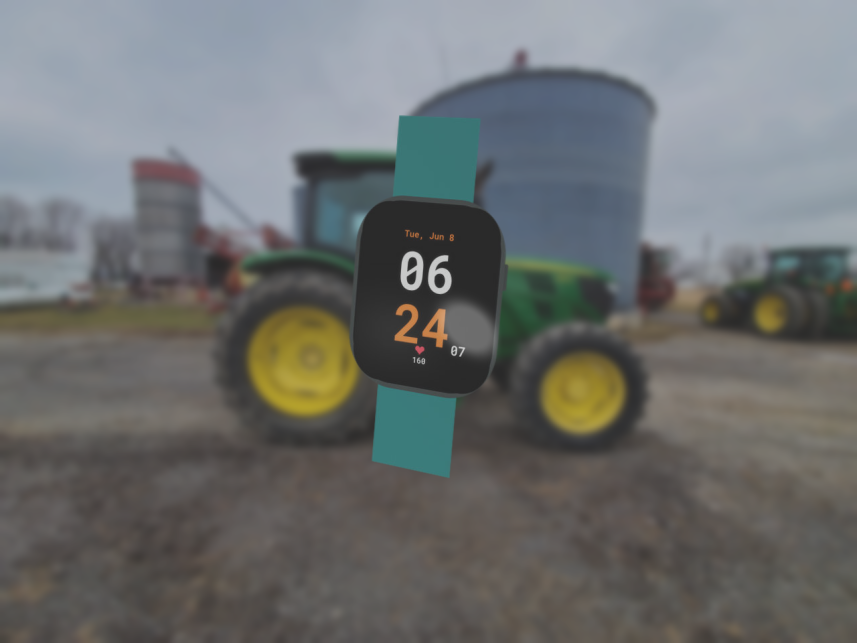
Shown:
**6:24:07**
